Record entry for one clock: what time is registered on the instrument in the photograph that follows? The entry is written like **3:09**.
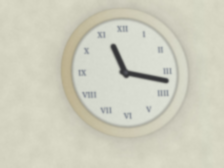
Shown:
**11:17**
